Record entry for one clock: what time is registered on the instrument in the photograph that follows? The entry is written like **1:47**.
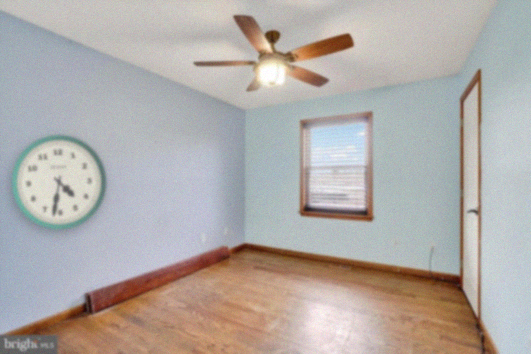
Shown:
**4:32**
